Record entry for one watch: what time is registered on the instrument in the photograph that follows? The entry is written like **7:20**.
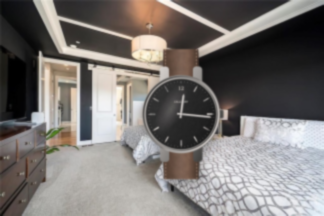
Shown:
**12:16**
